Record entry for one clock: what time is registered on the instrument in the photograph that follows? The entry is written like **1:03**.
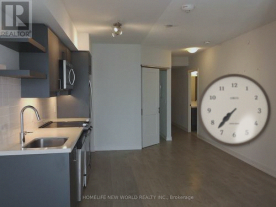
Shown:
**7:37**
